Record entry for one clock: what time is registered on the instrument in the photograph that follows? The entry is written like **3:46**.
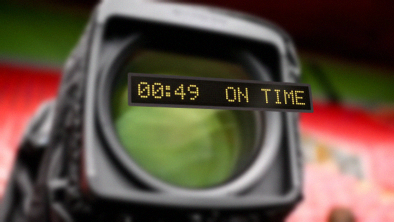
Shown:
**0:49**
